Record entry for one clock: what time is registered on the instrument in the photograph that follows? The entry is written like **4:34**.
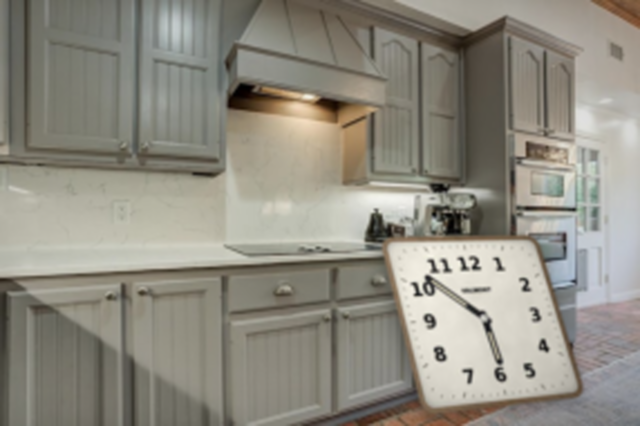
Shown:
**5:52**
